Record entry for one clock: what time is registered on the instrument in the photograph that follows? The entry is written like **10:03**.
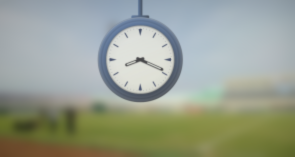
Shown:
**8:19**
